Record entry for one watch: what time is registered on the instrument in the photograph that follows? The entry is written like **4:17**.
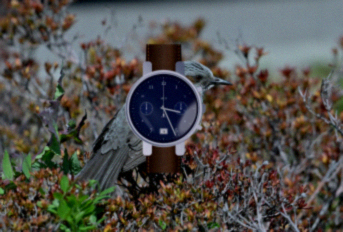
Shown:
**3:26**
